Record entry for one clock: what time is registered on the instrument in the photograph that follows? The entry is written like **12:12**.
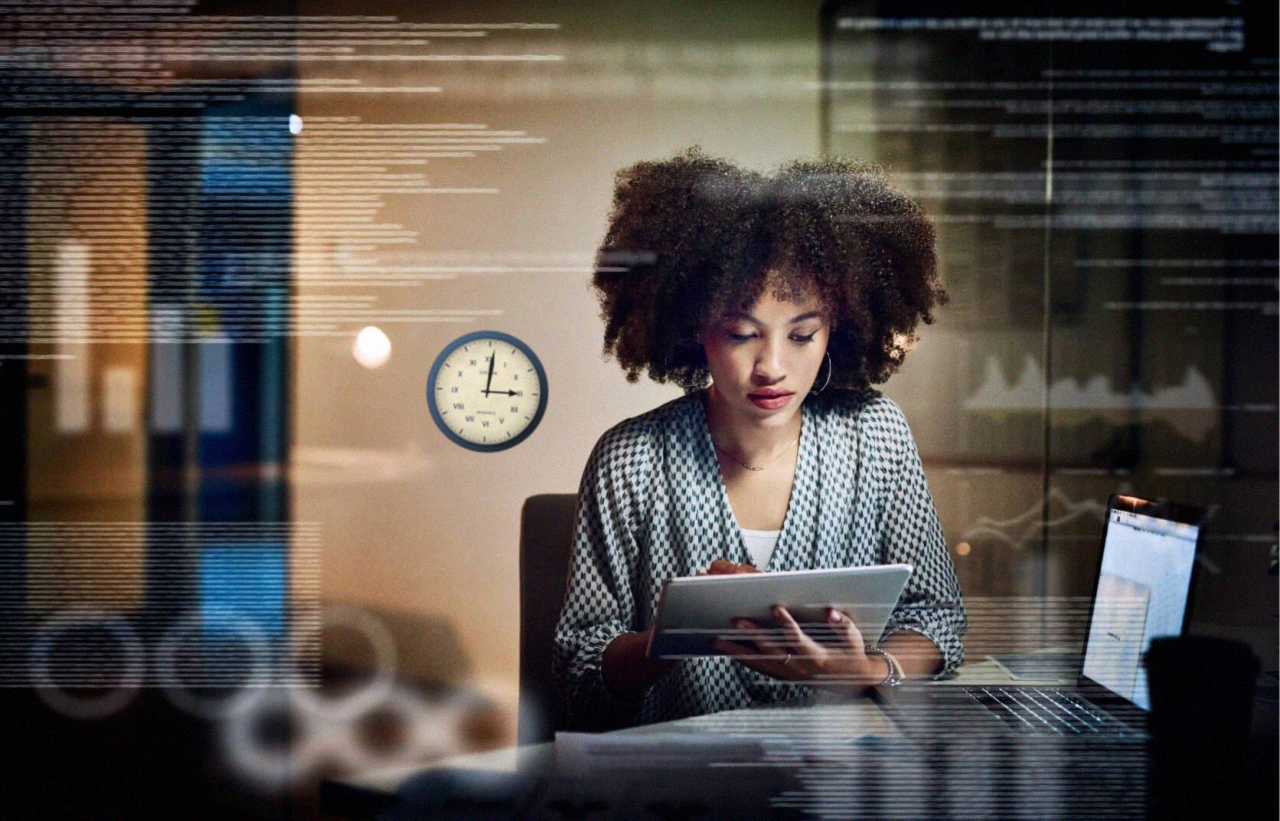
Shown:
**3:01**
